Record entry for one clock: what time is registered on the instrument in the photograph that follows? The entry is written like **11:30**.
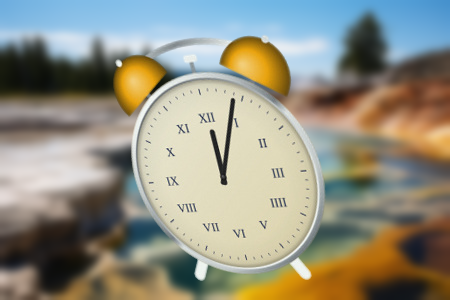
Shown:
**12:04**
